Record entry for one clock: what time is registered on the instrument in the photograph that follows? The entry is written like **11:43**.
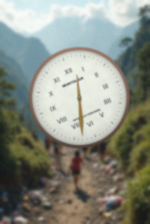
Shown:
**12:33**
